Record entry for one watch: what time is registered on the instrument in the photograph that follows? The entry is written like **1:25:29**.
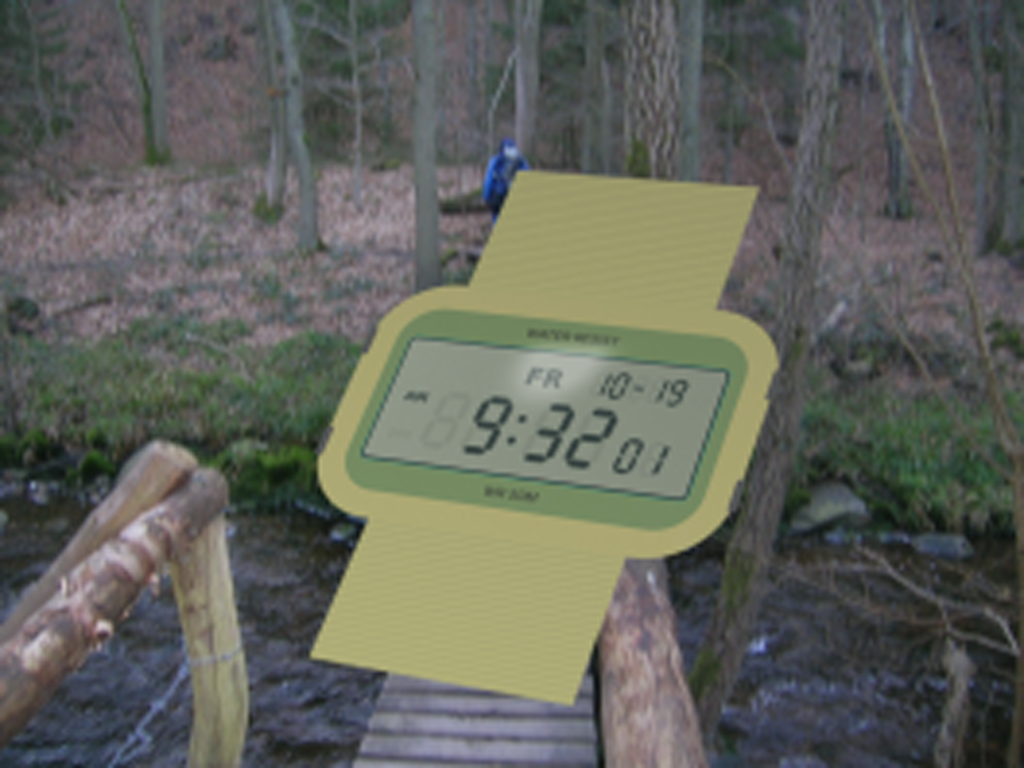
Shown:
**9:32:01**
